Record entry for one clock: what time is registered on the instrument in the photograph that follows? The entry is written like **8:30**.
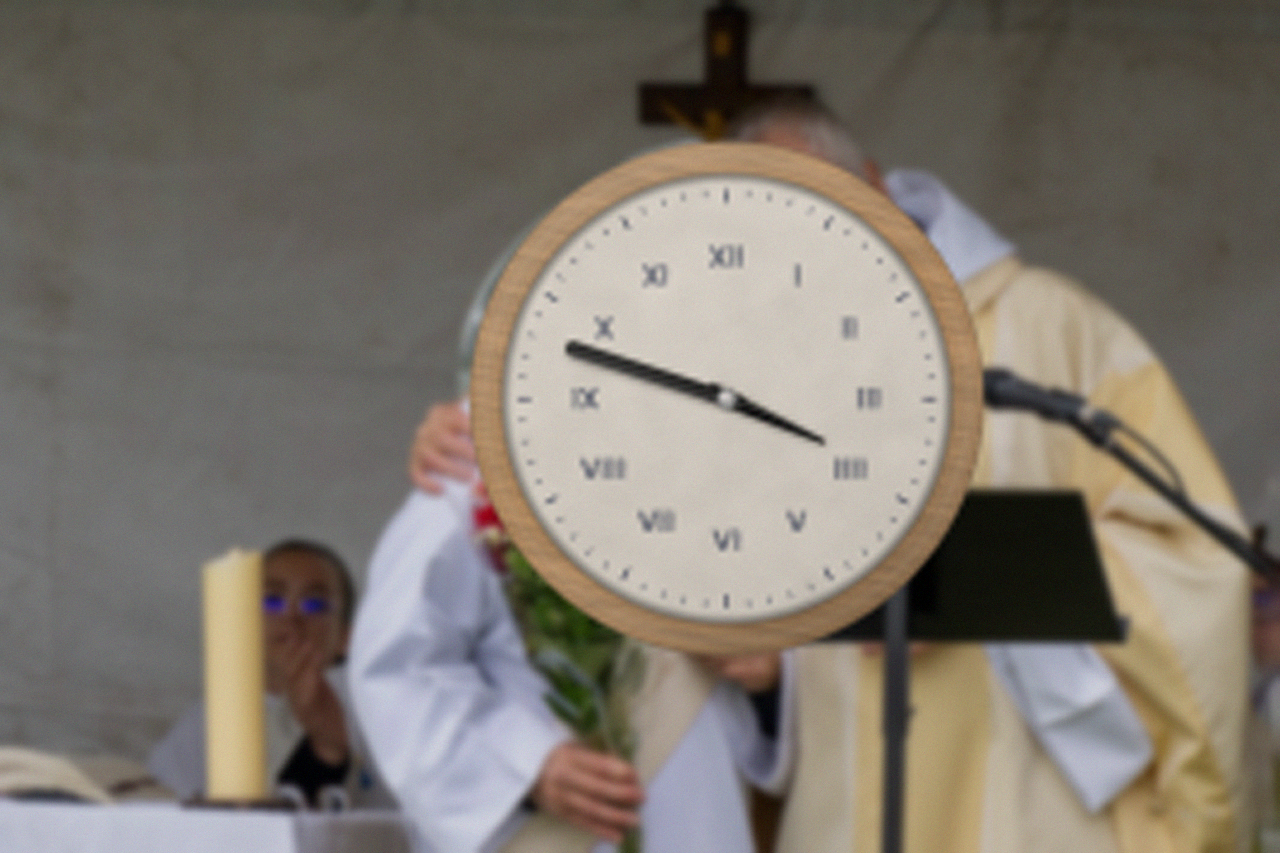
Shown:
**3:48**
